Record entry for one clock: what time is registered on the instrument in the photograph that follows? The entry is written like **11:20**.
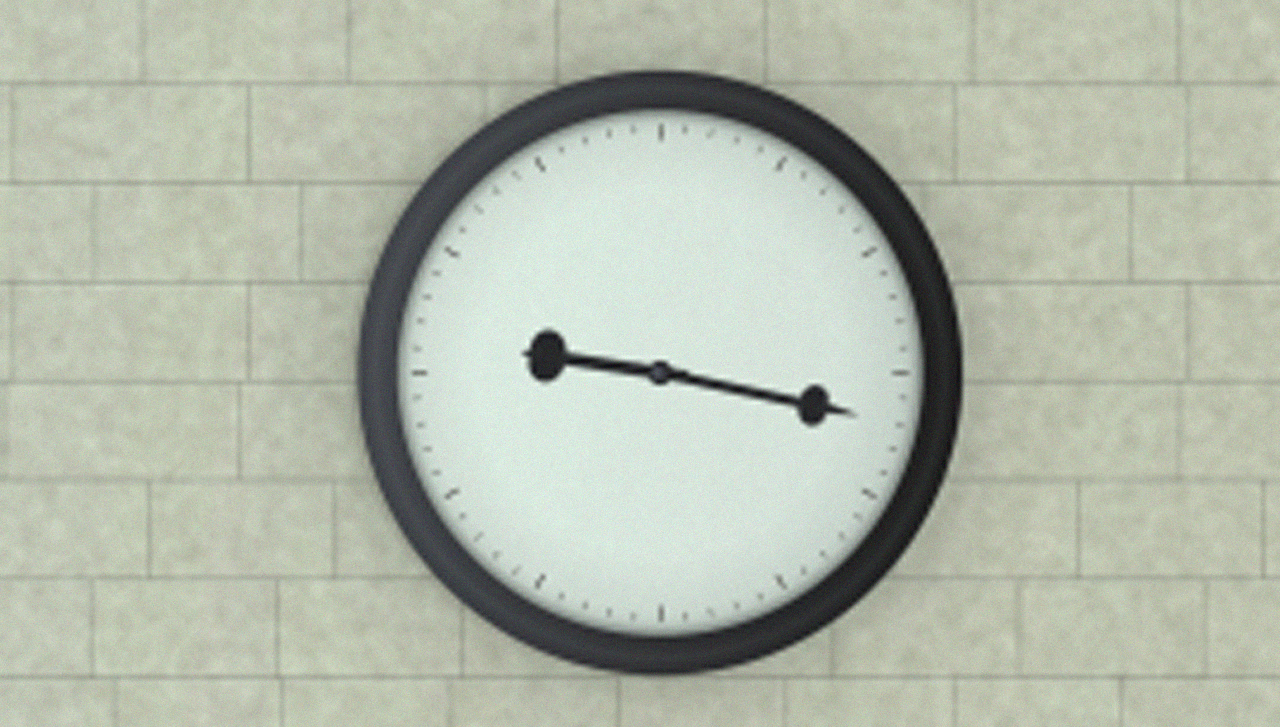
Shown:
**9:17**
